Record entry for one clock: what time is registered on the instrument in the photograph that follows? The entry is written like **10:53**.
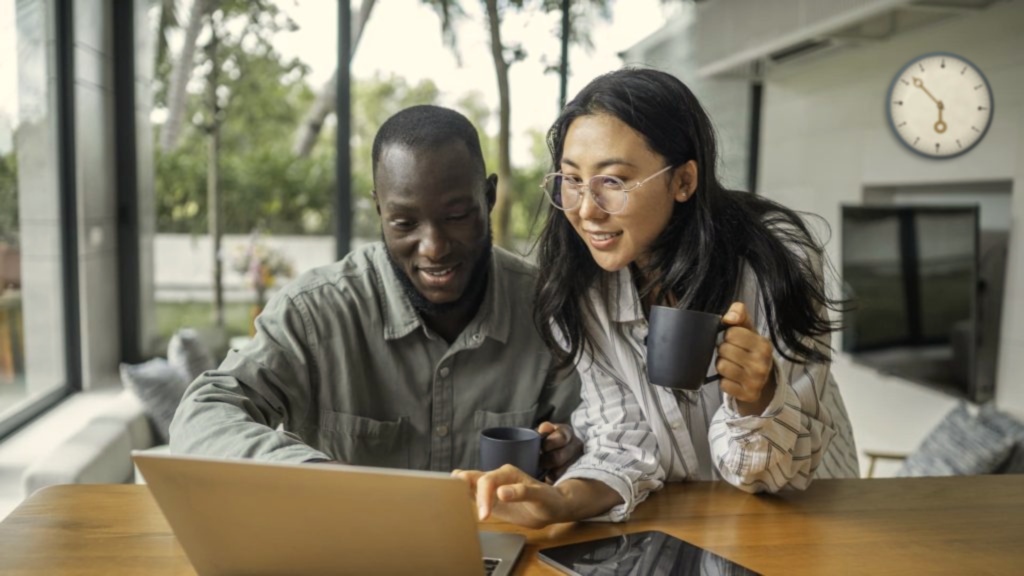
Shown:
**5:52**
